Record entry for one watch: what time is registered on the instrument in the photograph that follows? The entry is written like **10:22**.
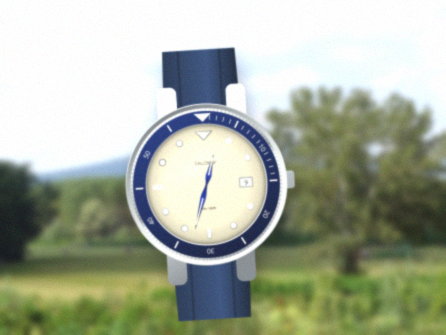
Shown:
**12:33**
